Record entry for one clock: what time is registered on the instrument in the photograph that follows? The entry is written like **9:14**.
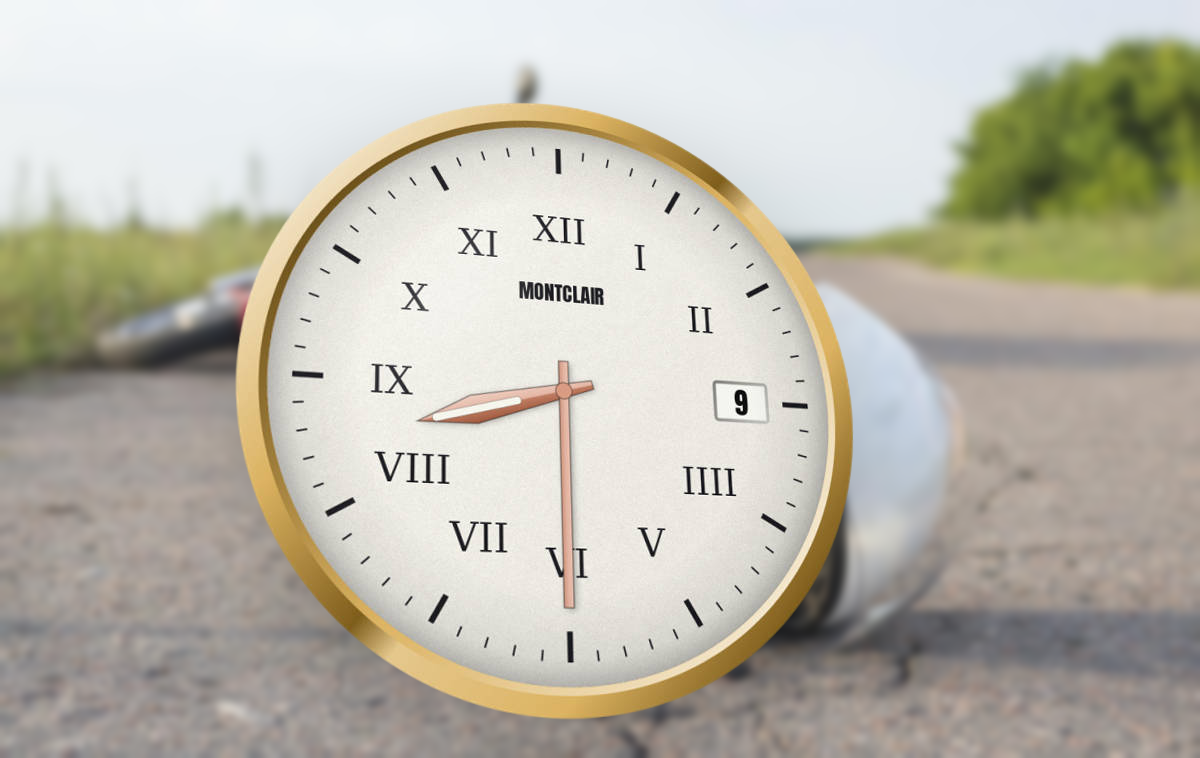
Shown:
**8:30**
